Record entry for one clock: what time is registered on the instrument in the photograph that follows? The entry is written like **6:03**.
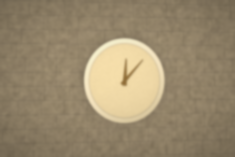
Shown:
**12:07**
